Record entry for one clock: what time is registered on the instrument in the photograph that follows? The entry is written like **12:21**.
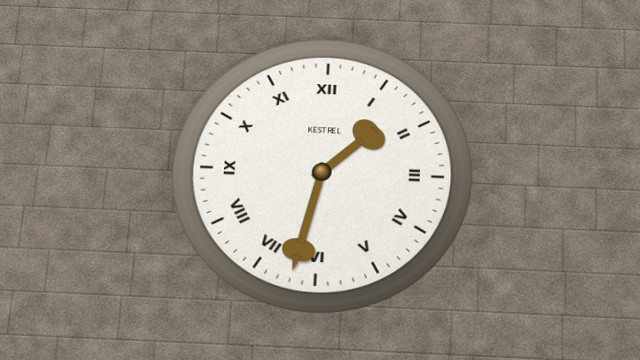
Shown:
**1:32**
